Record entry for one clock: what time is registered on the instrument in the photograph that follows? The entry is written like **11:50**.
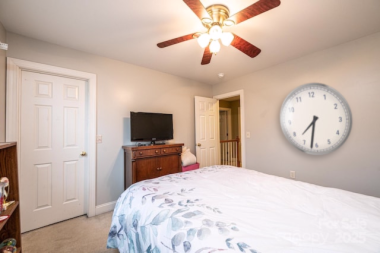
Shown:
**7:32**
